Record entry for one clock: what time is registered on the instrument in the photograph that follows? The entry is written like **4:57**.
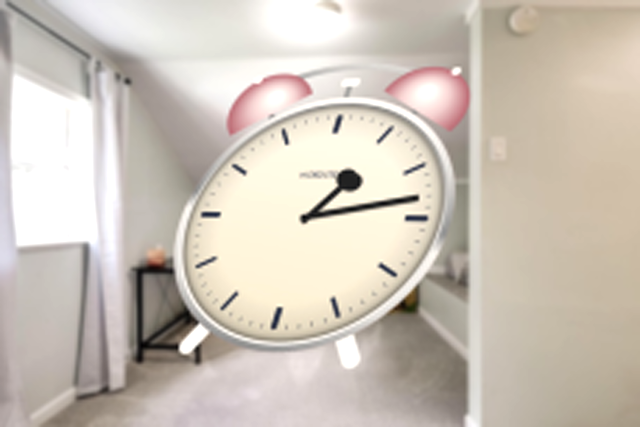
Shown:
**1:13**
